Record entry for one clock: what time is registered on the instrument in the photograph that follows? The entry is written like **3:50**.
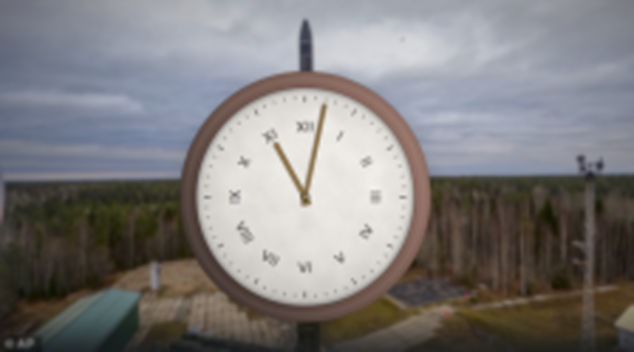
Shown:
**11:02**
